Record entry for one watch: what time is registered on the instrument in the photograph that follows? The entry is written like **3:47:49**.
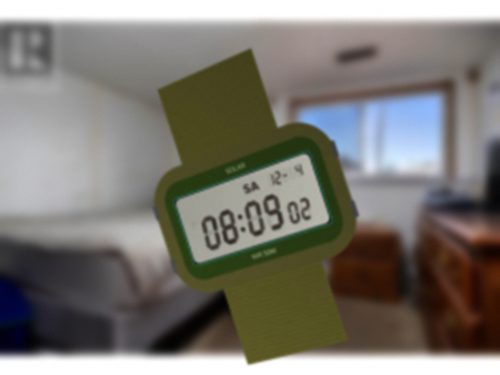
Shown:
**8:09:02**
